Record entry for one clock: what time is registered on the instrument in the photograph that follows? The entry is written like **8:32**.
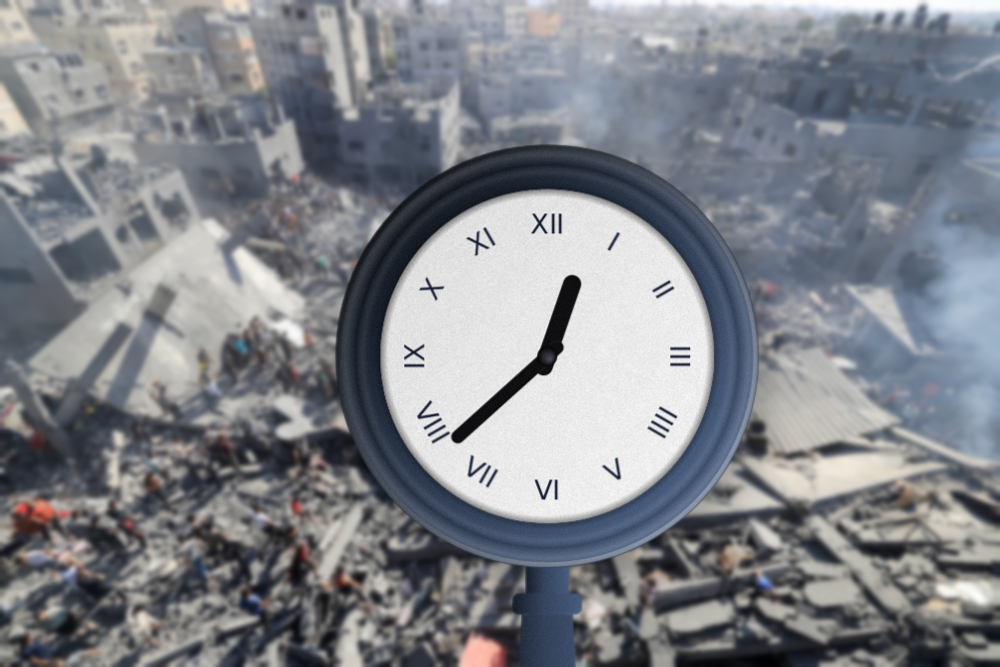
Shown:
**12:38**
